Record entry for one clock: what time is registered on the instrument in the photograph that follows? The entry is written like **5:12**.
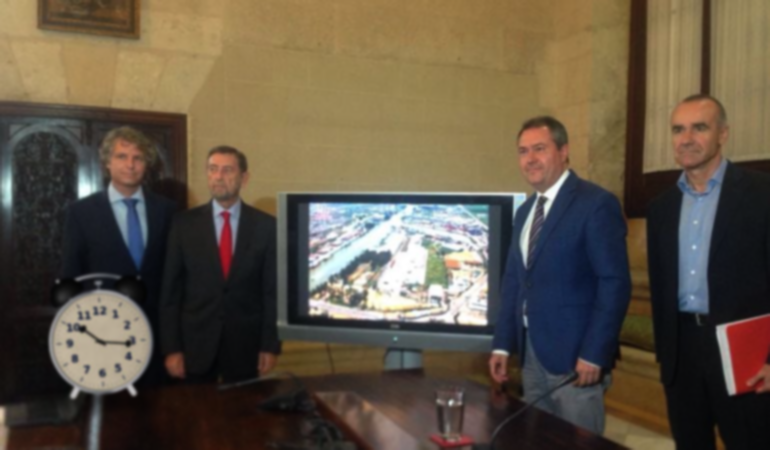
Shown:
**10:16**
